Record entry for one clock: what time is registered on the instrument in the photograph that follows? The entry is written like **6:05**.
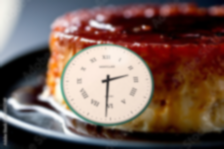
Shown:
**2:31**
